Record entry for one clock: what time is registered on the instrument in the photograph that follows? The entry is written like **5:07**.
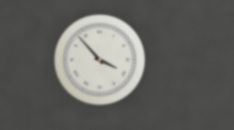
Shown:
**3:53**
